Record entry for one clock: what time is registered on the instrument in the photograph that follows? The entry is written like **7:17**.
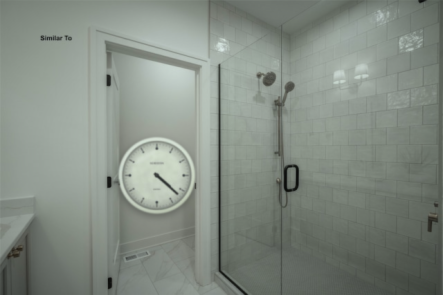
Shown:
**4:22**
